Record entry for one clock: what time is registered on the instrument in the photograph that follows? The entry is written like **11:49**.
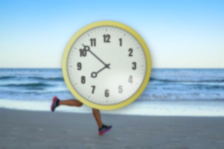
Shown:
**7:52**
